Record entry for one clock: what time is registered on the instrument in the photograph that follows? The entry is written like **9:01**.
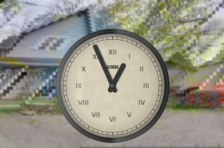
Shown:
**12:56**
